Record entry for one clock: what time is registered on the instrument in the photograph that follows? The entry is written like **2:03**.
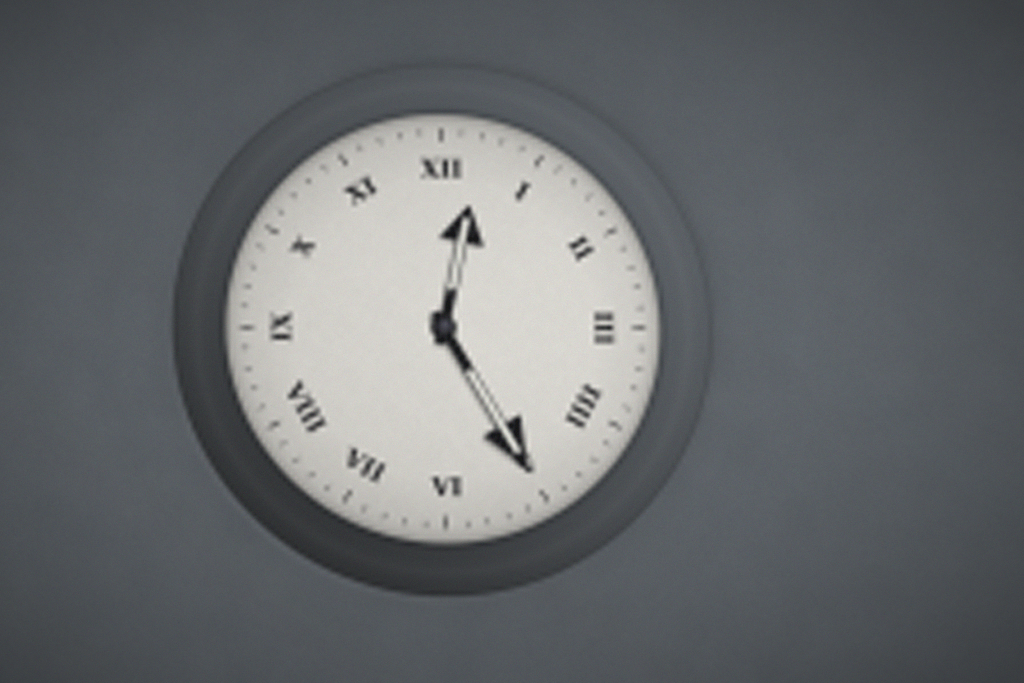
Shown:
**12:25**
